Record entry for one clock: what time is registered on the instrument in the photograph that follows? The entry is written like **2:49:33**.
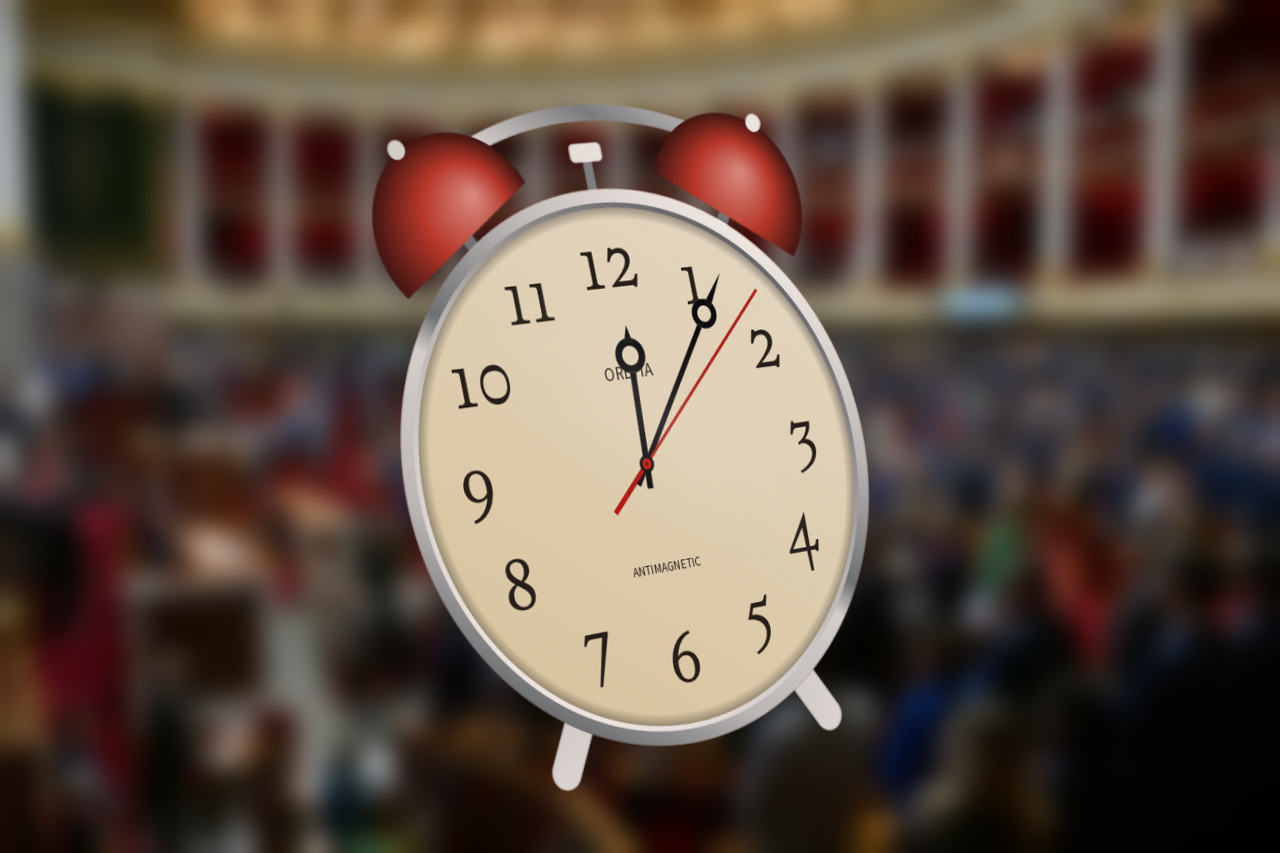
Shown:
**12:06:08**
